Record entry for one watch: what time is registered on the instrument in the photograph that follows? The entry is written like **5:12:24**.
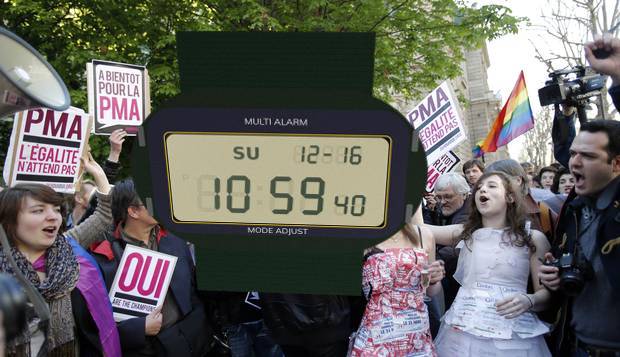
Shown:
**10:59:40**
